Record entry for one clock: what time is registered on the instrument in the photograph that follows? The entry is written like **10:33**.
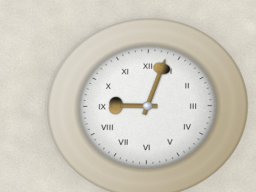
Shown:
**9:03**
